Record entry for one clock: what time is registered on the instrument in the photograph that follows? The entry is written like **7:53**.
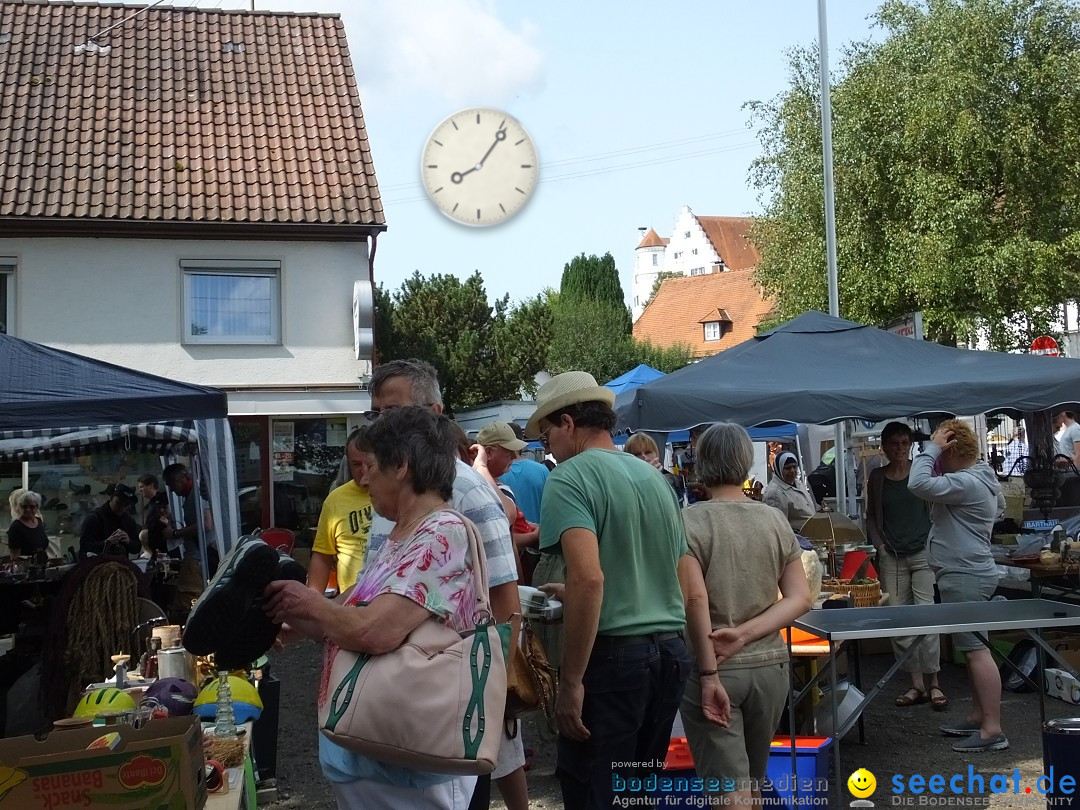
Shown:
**8:06**
